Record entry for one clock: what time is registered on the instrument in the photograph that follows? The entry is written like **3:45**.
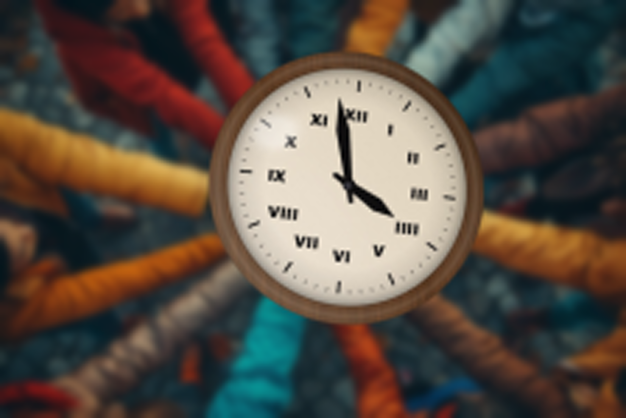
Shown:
**3:58**
